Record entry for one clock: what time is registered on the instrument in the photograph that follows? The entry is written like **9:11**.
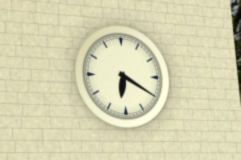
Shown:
**6:20**
